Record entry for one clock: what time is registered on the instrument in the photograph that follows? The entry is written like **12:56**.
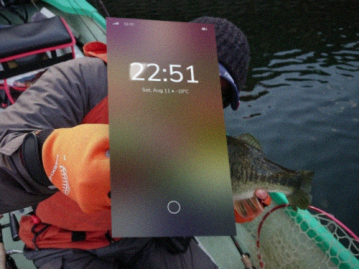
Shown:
**22:51**
